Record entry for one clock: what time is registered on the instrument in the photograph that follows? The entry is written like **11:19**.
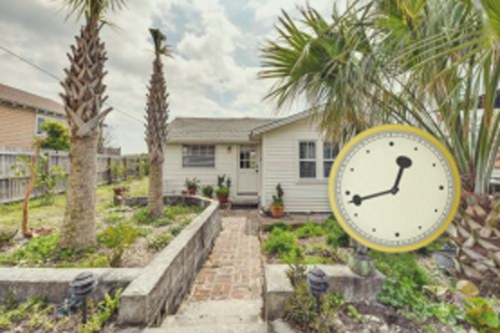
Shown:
**12:43**
